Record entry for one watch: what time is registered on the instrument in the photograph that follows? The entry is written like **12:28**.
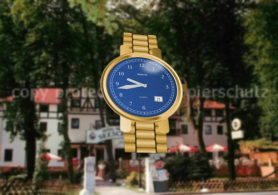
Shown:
**9:43**
